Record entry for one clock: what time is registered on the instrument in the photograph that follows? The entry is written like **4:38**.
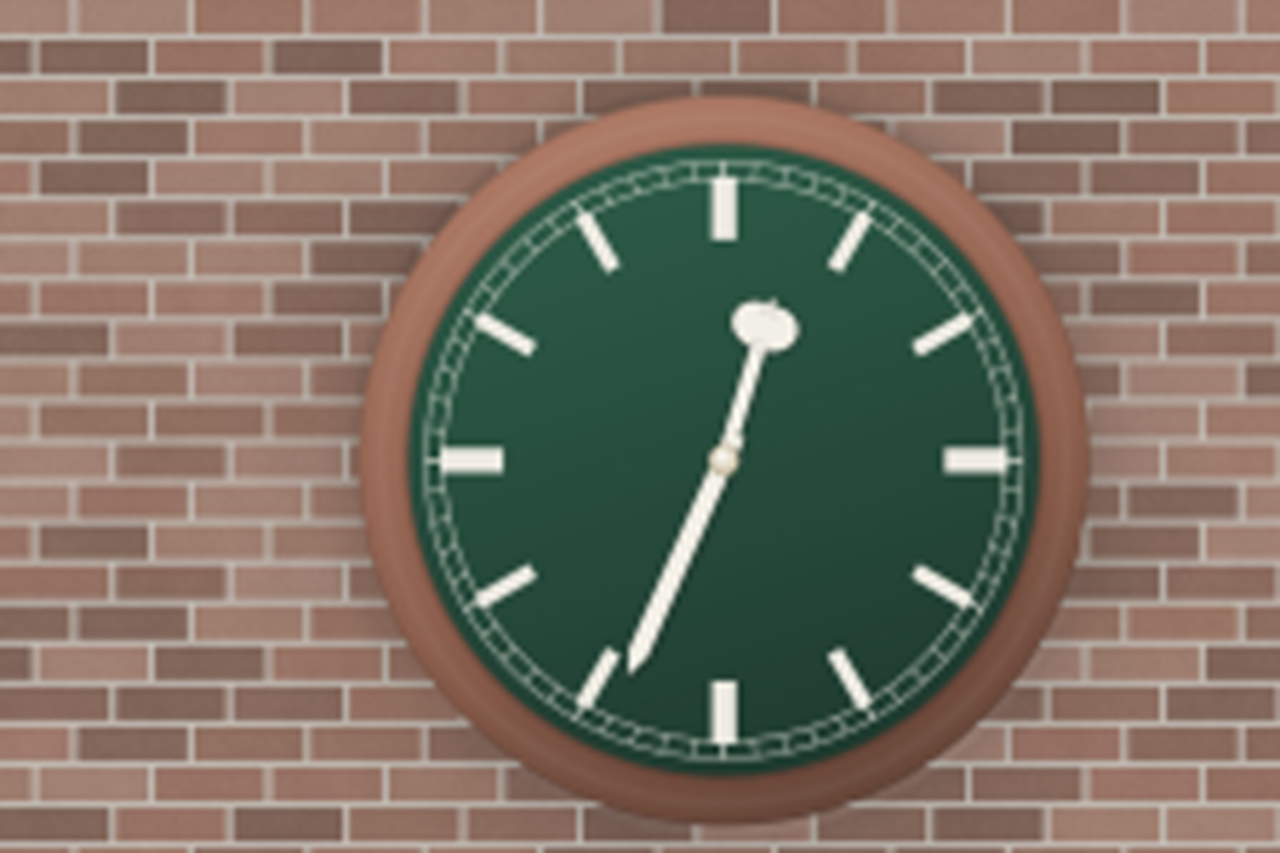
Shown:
**12:34**
